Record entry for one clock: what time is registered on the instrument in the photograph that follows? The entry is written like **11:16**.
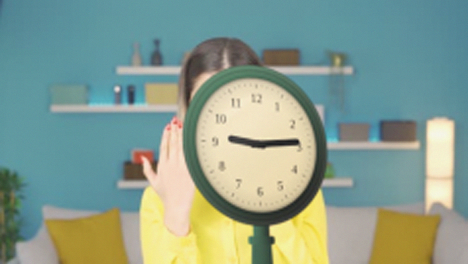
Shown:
**9:14**
